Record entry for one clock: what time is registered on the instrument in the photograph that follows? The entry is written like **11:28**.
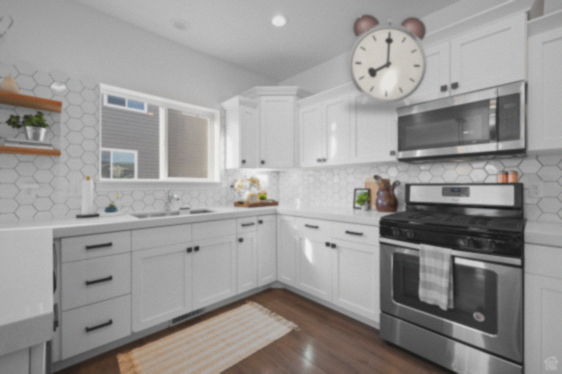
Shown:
**8:00**
